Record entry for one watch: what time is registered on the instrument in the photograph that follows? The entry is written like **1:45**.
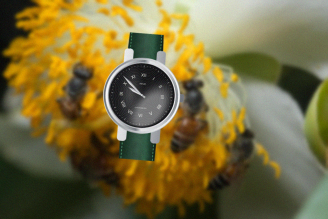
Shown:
**9:52**
